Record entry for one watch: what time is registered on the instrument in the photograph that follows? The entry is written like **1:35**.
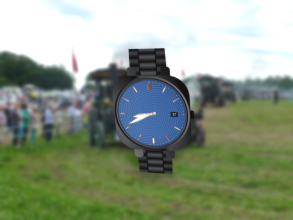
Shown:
**8:41**
